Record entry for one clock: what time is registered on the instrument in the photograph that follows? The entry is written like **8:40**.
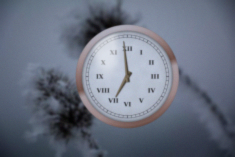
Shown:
**6:59**
